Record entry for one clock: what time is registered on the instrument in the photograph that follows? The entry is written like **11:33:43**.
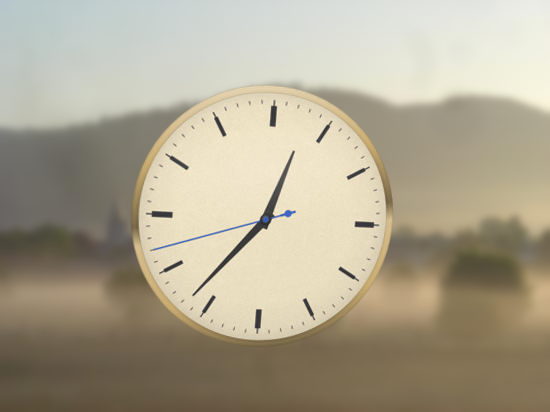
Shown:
**12:36:42**
